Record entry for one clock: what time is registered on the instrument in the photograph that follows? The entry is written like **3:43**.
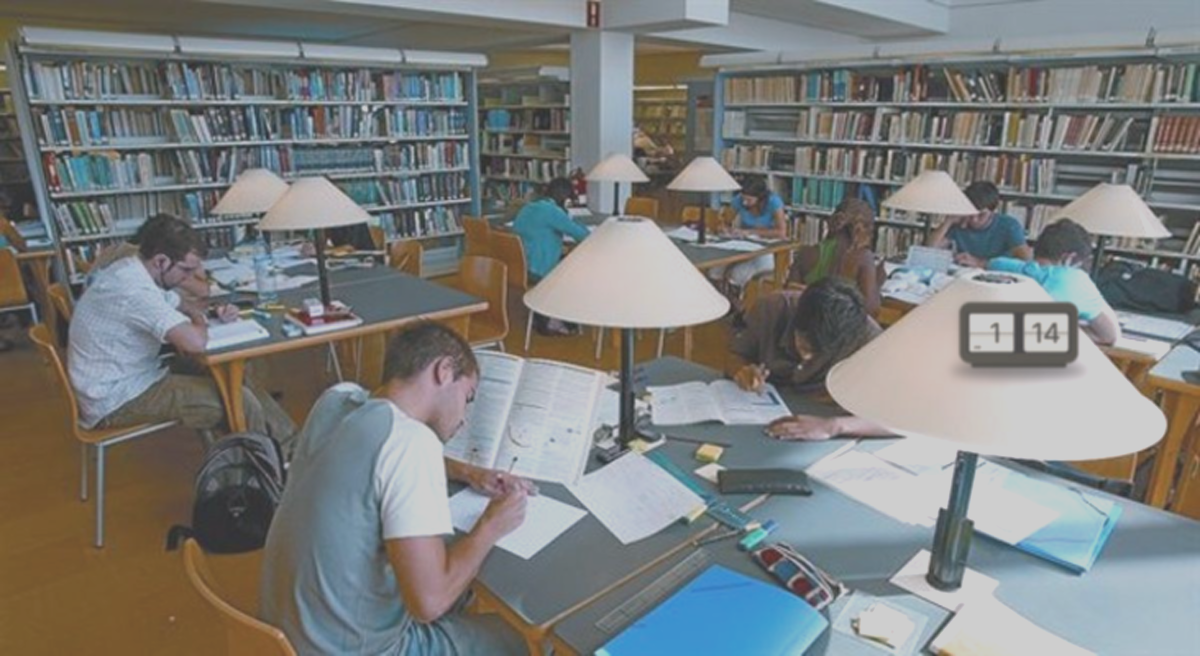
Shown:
**1:14**
